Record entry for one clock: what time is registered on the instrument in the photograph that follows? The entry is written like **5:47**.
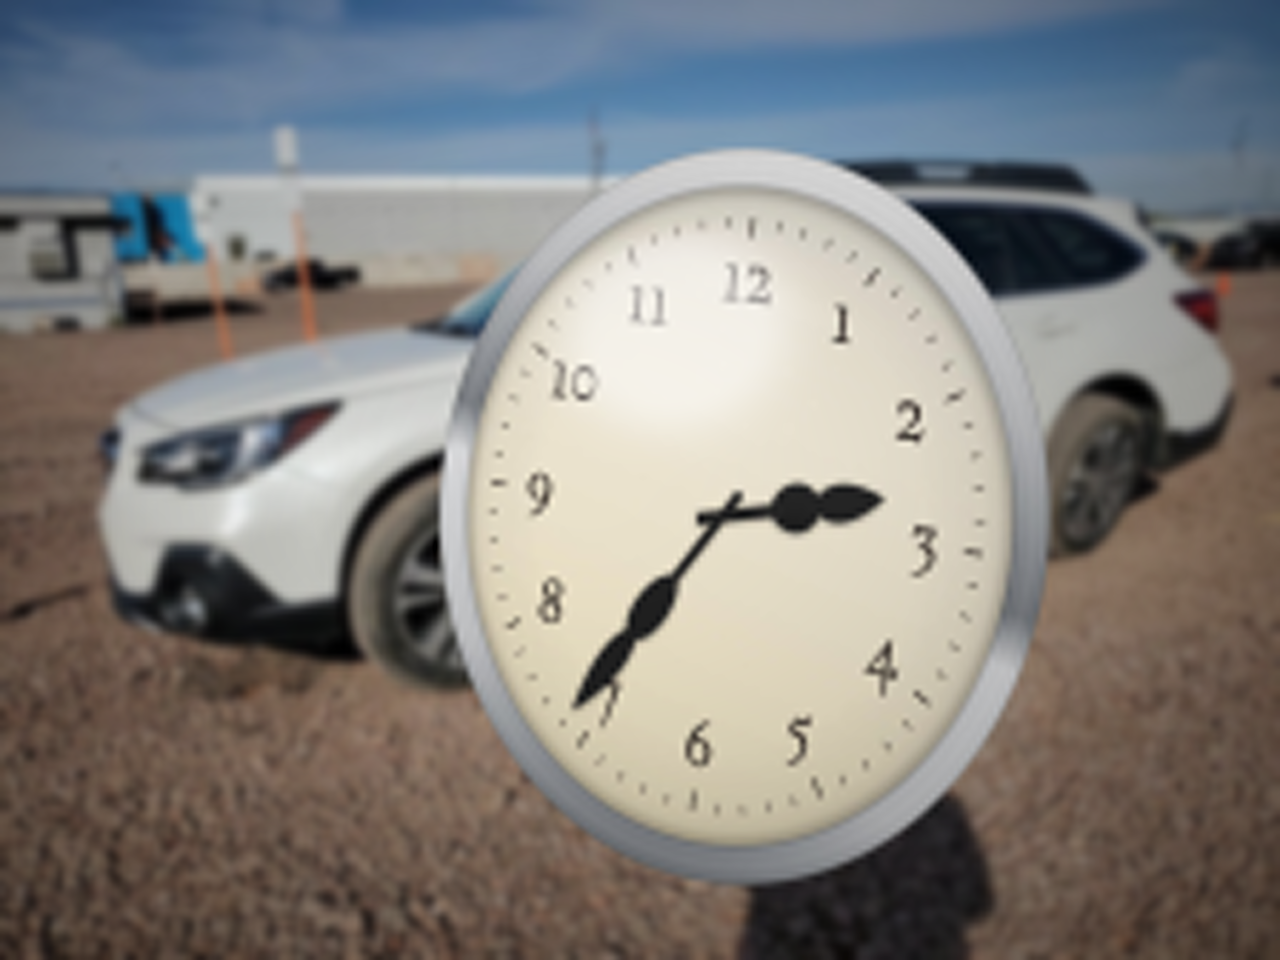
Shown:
**2:36**
